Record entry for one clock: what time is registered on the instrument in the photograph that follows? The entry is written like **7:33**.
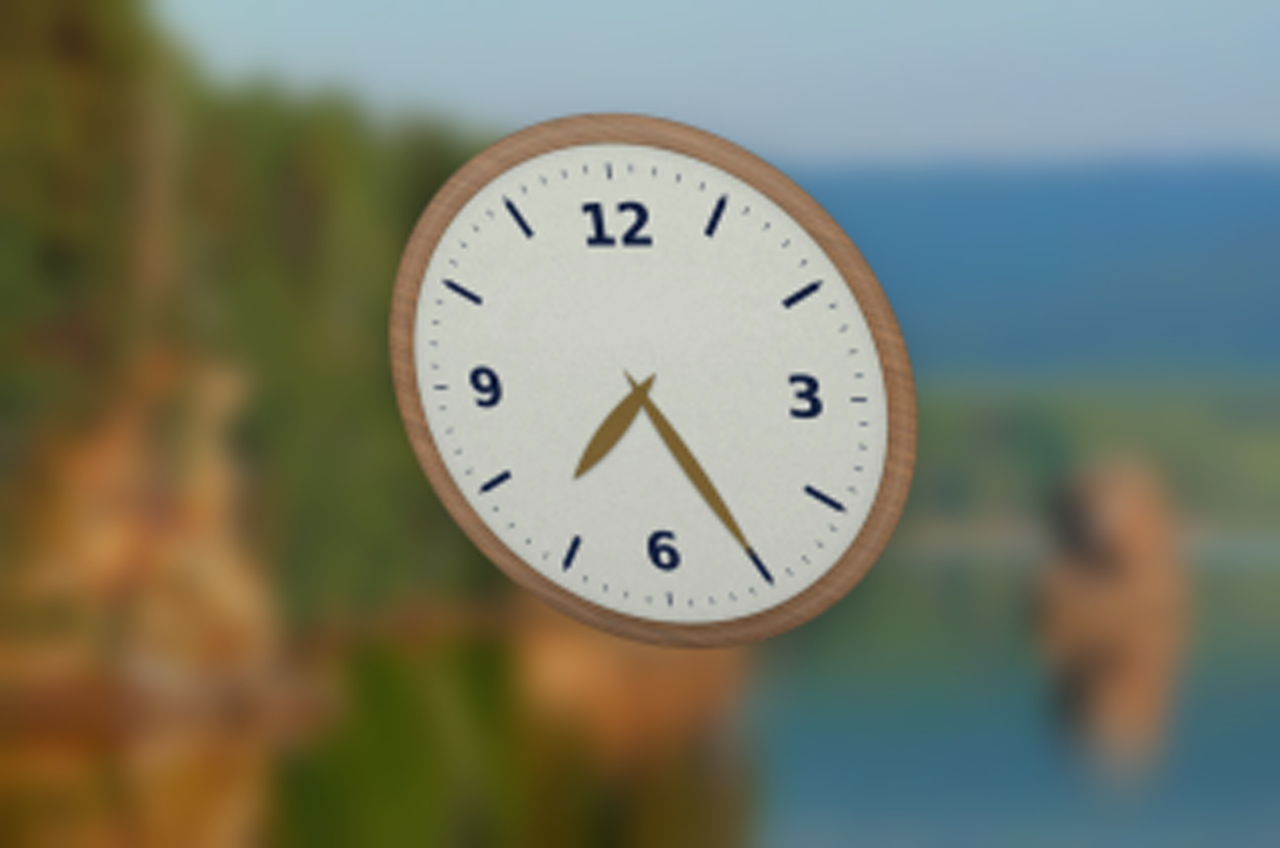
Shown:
**7:25**
